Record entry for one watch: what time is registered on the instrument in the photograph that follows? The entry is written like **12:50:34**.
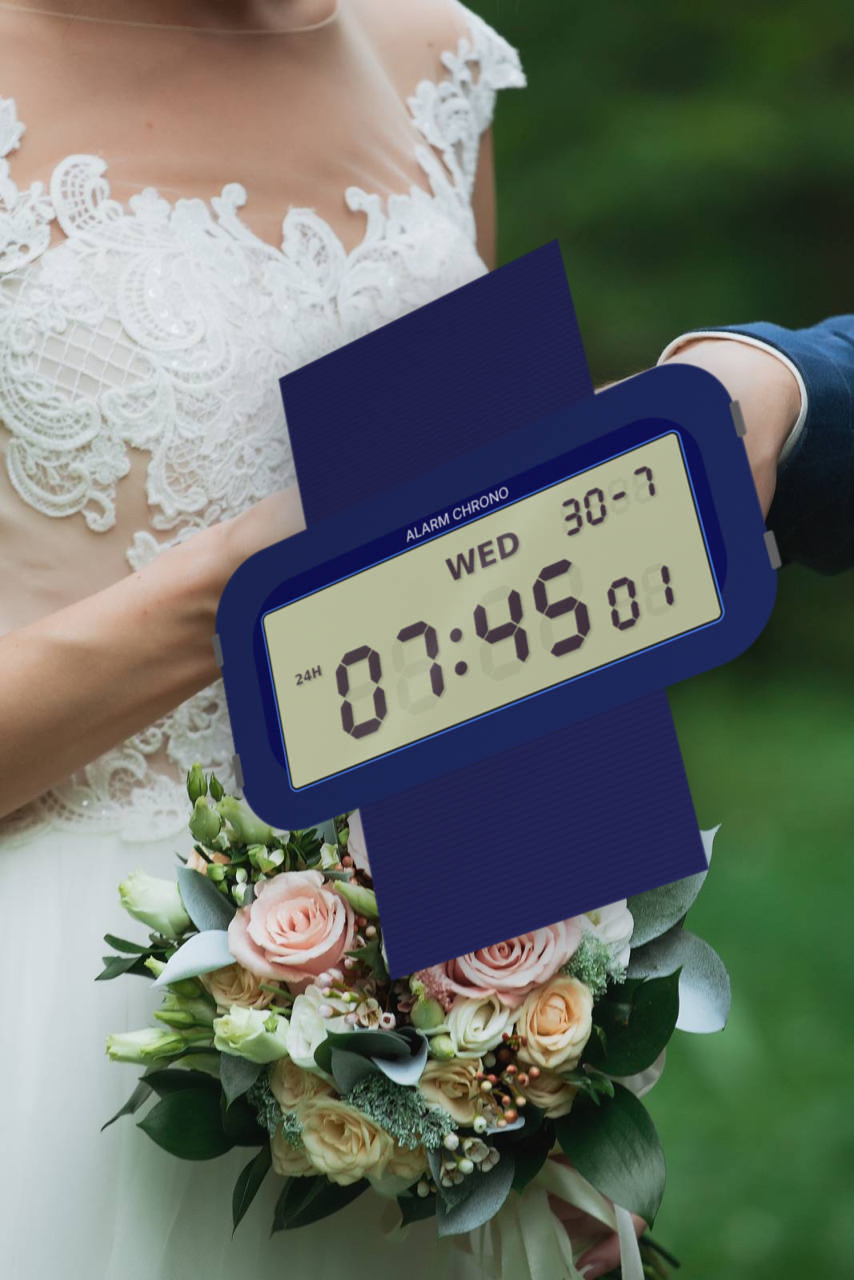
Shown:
**7:45:01**
